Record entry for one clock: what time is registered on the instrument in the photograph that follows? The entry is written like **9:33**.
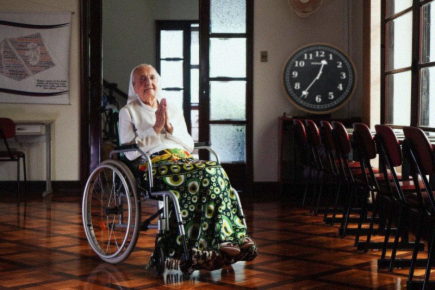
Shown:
**12:36**
